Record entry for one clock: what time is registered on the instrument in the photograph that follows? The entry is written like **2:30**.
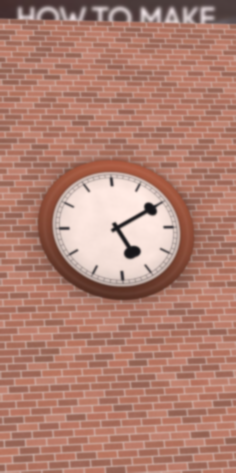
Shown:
**5:10**
